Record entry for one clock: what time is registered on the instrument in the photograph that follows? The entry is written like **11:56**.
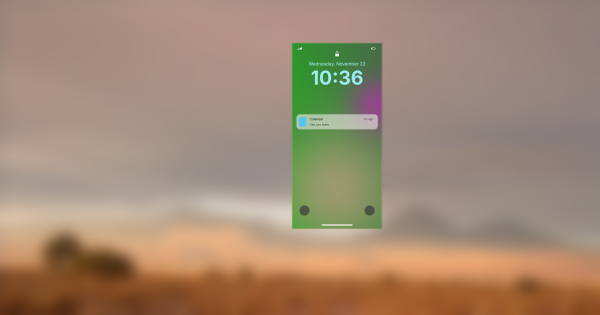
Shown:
**10:36**
